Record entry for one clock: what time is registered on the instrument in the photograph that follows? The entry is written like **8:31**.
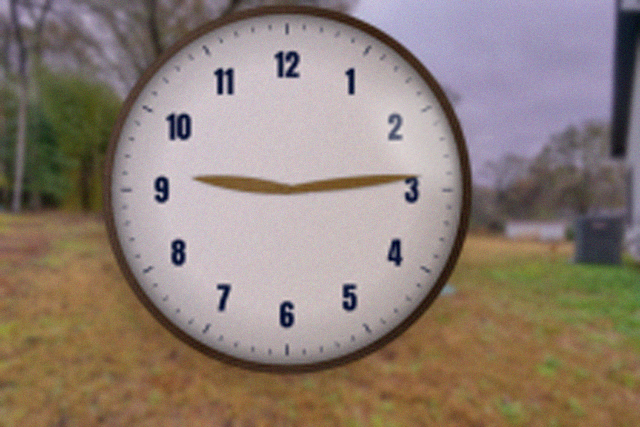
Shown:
**9:14**
